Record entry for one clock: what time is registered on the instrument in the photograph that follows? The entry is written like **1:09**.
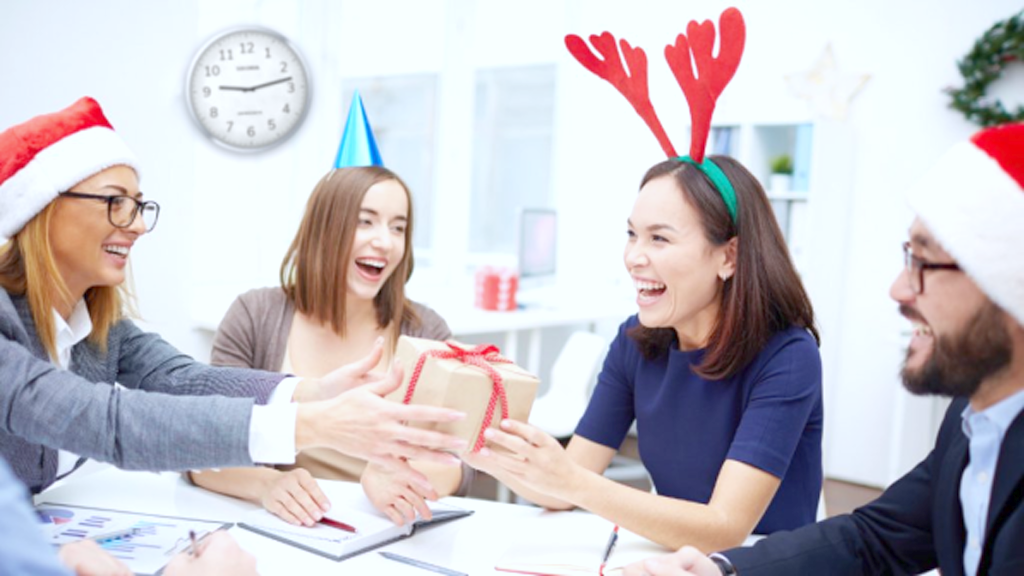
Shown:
**9:13**
